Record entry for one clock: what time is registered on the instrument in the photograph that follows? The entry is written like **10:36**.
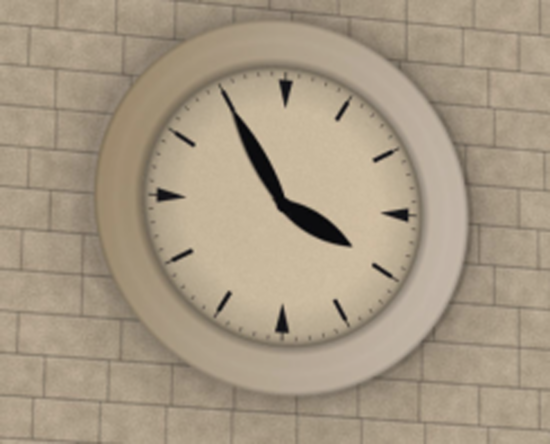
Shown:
**3:55**
